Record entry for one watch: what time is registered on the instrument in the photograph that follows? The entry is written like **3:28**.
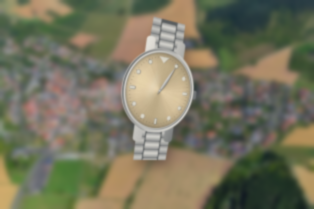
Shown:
**1:05**
